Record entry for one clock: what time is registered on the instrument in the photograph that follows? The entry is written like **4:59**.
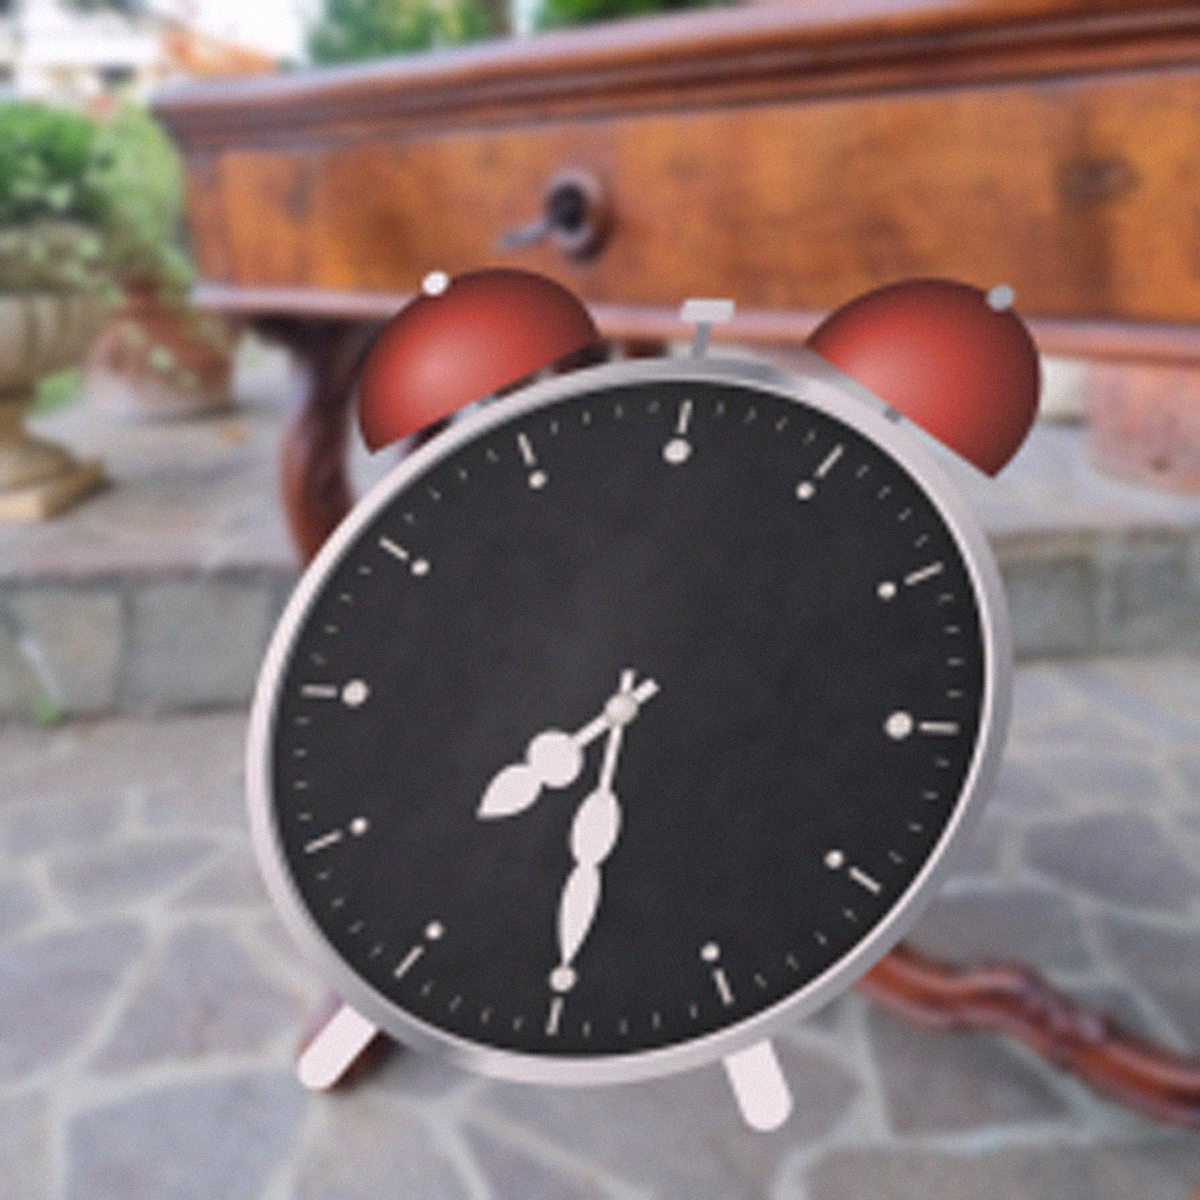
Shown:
**7:30**
